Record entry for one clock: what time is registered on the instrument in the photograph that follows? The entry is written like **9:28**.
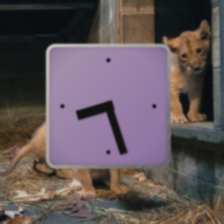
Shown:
**8:27**
